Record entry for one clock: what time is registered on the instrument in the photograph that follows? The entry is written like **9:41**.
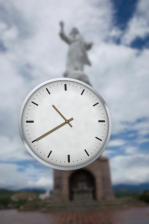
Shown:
**10:40**
